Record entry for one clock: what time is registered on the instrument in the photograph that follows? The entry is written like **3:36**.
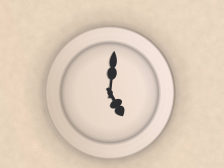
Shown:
**5:01**
